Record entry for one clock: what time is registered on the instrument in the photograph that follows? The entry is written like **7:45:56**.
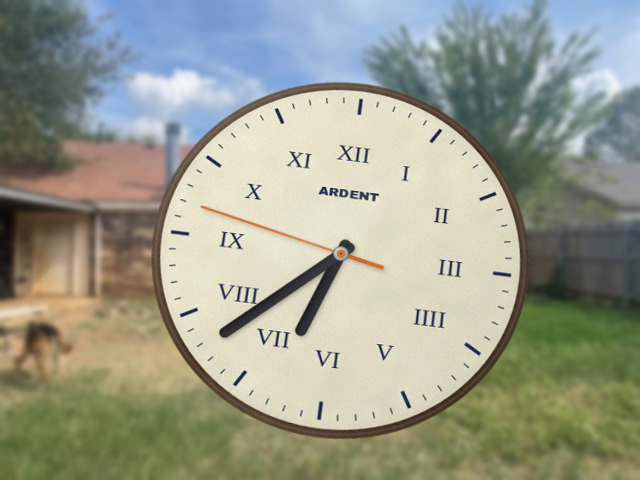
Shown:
**6:37:47**
